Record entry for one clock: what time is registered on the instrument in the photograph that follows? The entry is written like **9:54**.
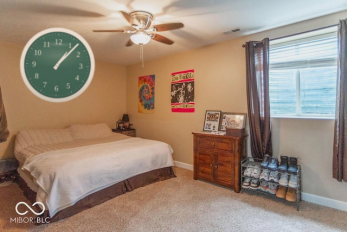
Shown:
**1:07**
